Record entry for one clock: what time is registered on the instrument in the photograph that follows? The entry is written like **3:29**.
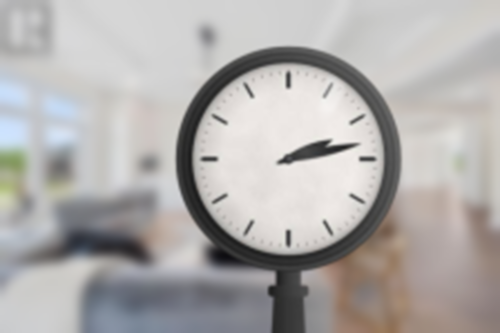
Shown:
**2:13**
